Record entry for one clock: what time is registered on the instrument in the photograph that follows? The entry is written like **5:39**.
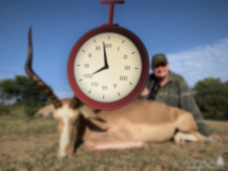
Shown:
**7:58**
